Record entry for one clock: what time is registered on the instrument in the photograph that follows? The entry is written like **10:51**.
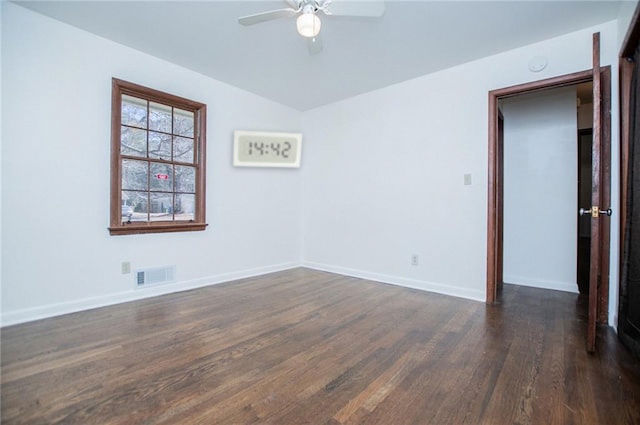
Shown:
**14:42**
